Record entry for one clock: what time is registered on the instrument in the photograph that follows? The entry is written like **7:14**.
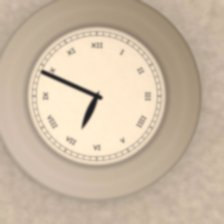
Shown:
**6:49**
